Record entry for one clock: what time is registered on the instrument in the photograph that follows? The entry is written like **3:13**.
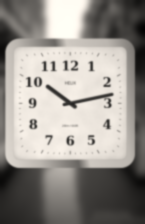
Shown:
**10:13**
